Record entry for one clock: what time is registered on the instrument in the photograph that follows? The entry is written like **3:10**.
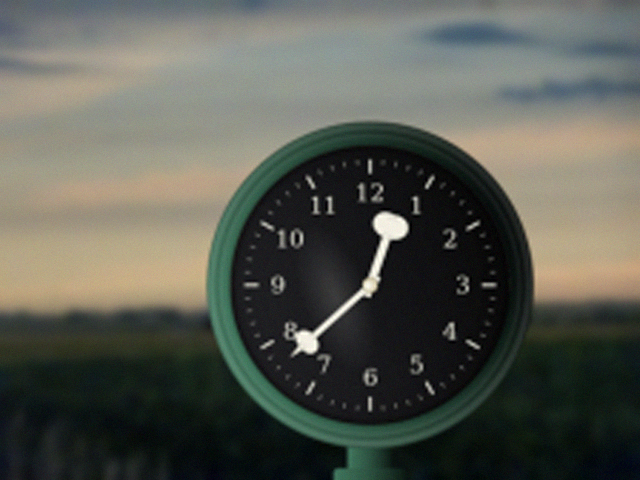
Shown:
**12:38**
